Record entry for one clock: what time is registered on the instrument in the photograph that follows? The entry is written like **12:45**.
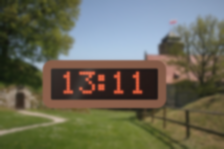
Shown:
**13:11**
